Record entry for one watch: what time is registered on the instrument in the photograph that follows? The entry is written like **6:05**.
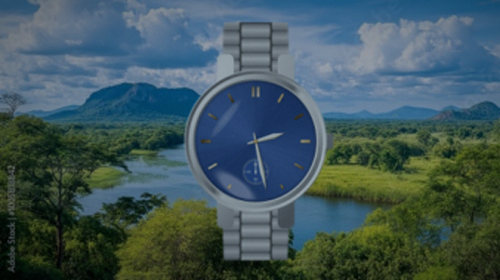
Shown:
**2:28**
